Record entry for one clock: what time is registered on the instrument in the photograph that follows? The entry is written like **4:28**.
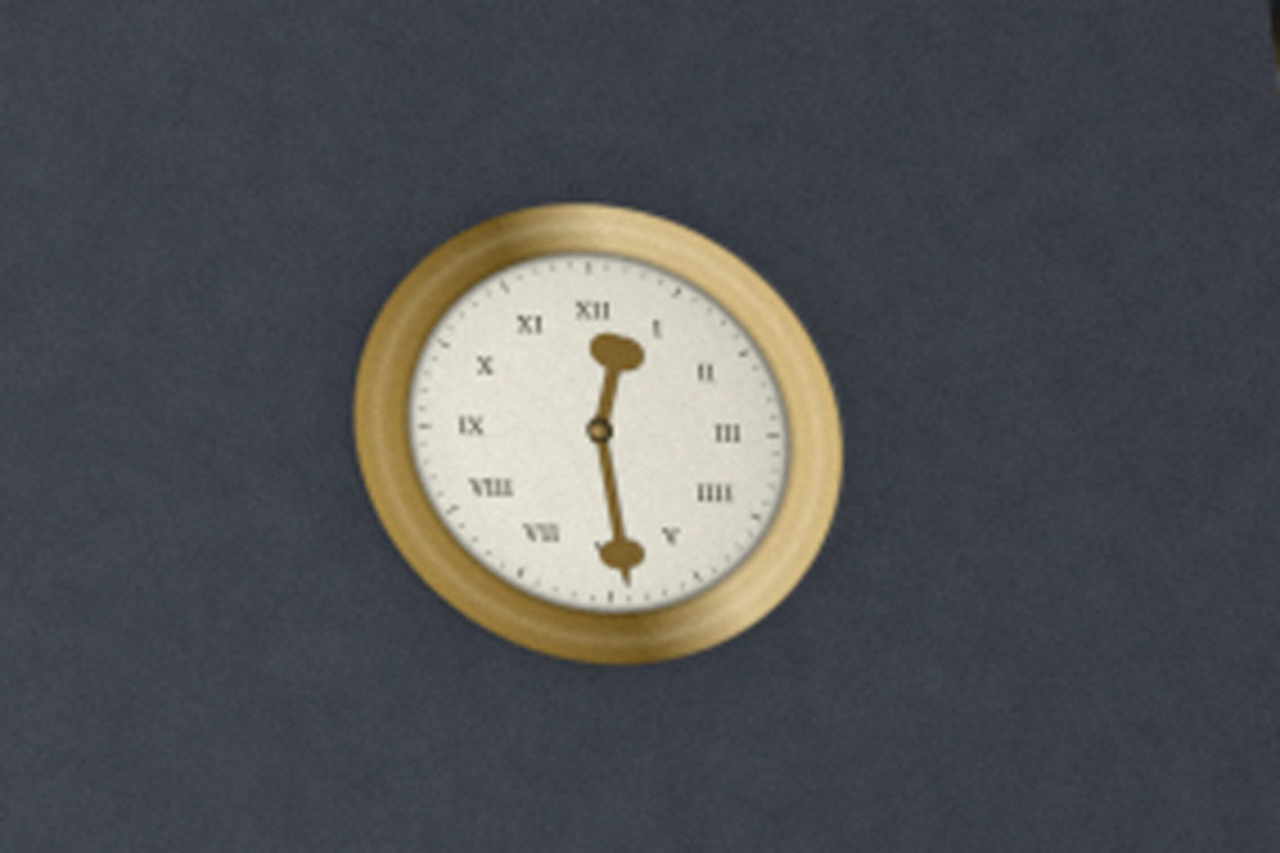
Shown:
**12:29**
